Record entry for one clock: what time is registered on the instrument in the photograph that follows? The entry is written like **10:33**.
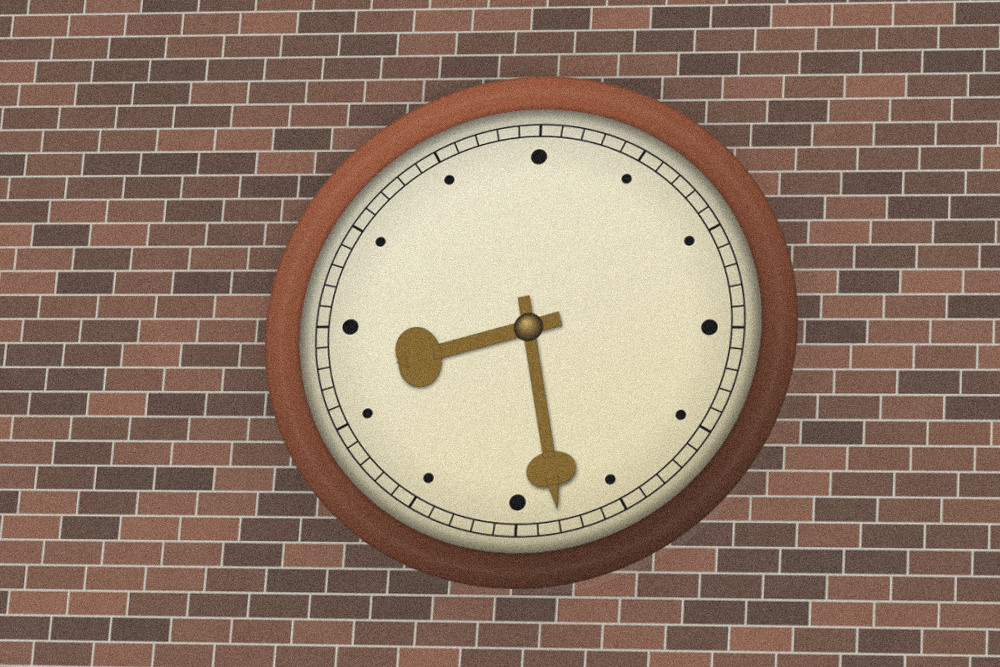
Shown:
**8:28**
